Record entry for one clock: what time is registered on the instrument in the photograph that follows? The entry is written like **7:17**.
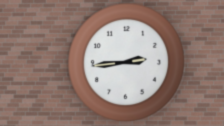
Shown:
**2:44**
